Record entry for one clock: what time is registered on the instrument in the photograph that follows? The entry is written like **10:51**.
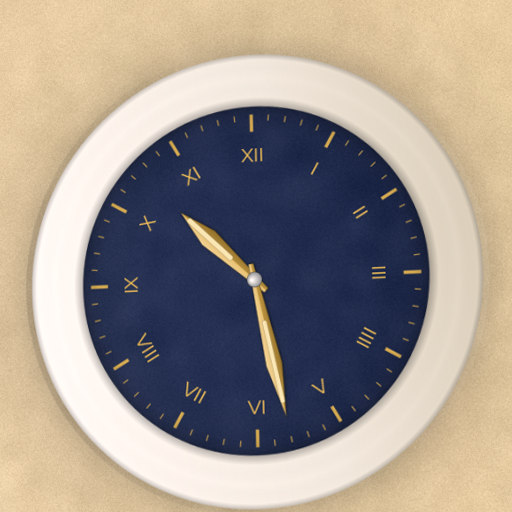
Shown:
**10:28**
